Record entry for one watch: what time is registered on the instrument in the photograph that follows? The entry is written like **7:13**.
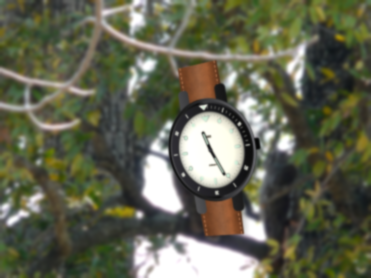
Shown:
**11:26**
